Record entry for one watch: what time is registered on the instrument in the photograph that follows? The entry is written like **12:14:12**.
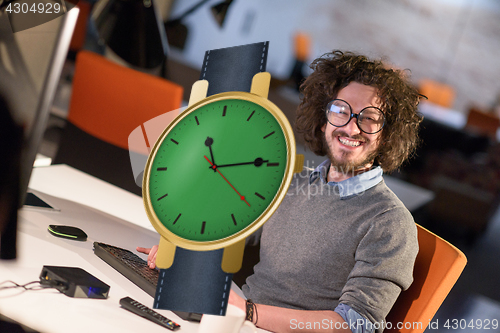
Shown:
**11:14:22**
